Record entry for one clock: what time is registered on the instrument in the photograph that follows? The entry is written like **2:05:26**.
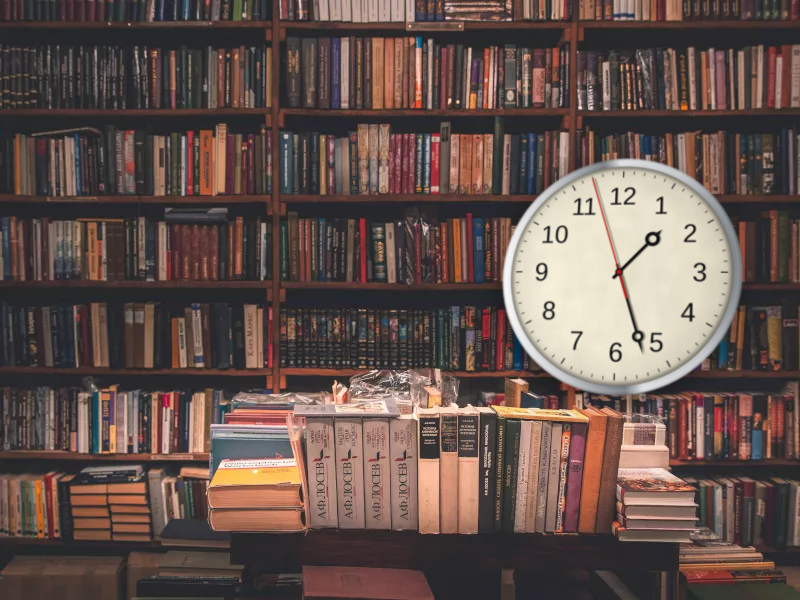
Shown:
**1:26:57**
